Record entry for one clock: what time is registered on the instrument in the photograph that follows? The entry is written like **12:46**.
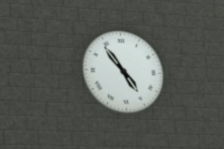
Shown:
**4:54**
